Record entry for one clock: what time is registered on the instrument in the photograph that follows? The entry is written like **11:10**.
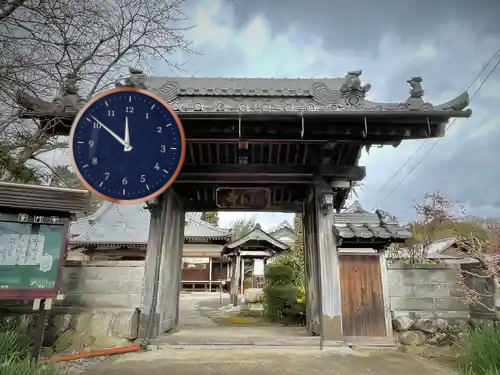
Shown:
**11:51**
